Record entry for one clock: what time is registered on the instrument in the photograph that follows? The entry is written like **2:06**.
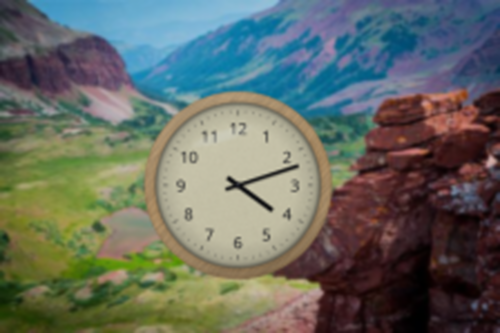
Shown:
**4:12**
